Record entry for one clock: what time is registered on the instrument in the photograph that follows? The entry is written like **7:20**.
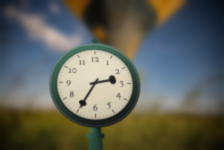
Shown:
**2:35**
